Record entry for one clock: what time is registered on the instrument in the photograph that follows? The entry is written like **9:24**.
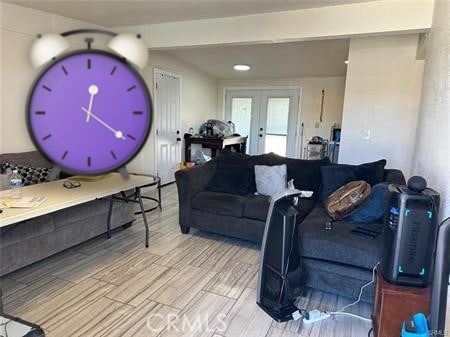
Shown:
**12:21**
